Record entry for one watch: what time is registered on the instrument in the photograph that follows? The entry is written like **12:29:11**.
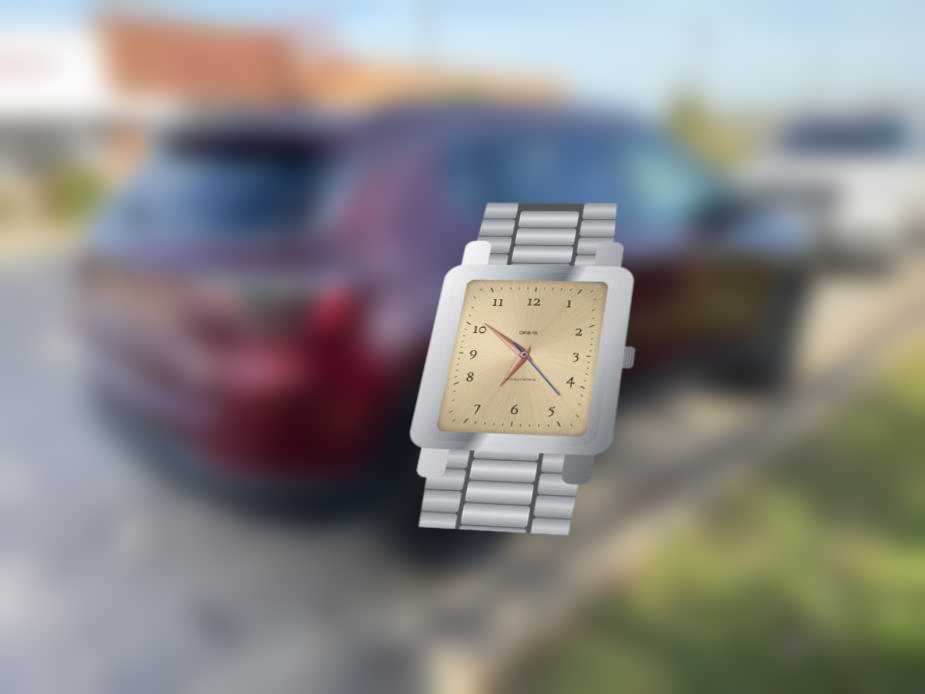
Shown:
**6:51:23**
